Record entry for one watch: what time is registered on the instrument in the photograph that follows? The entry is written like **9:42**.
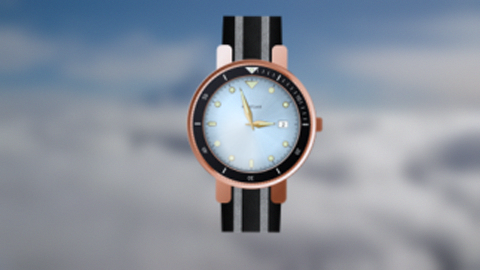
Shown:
**2:57**
